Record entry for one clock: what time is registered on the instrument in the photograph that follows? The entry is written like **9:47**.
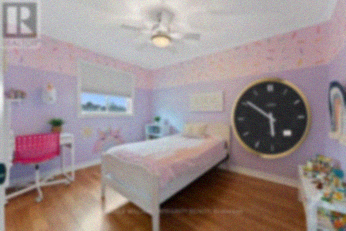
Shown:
**5:51**
